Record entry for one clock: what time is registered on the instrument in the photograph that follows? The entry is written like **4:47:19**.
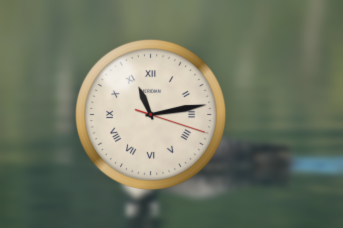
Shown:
**11:13:18**
